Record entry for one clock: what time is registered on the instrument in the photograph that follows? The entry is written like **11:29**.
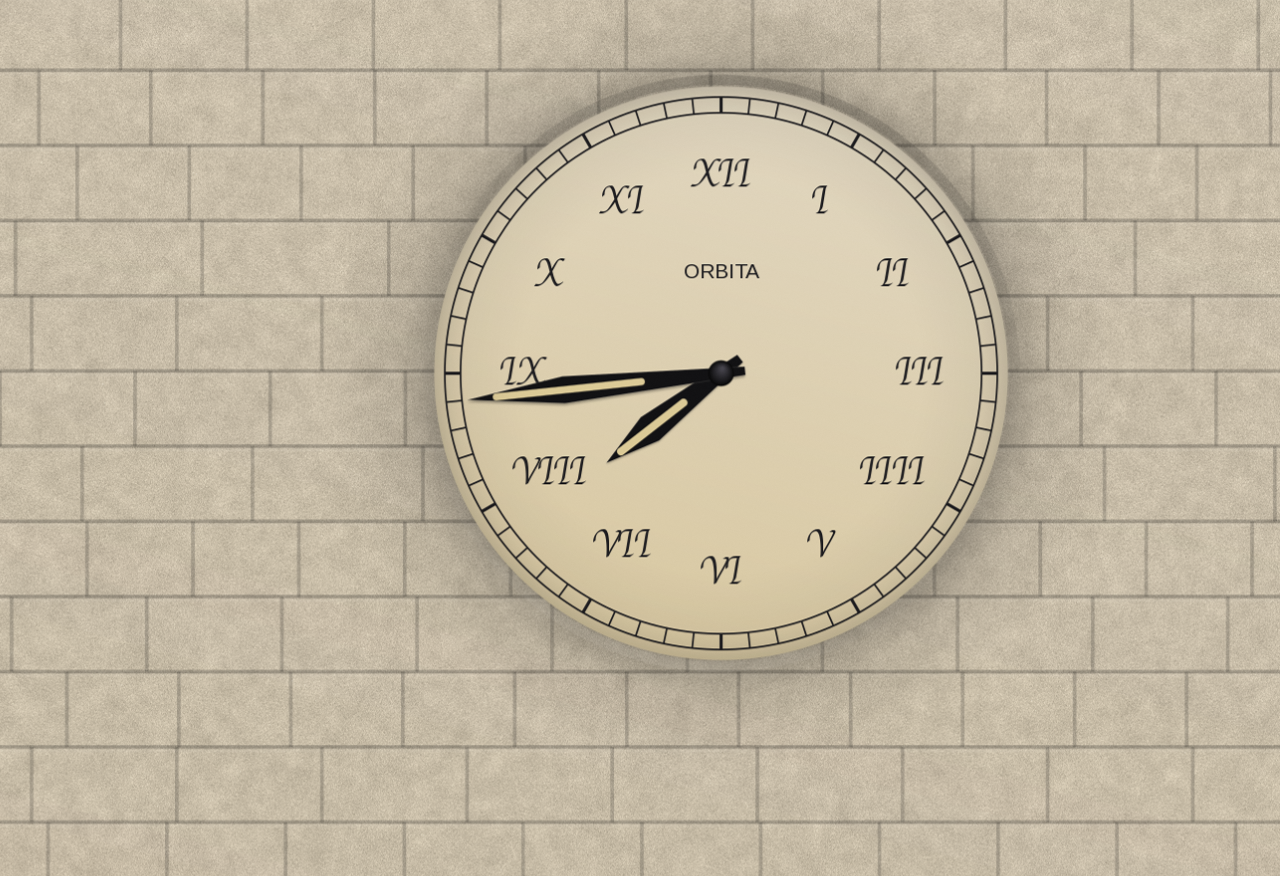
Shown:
**7:44**
